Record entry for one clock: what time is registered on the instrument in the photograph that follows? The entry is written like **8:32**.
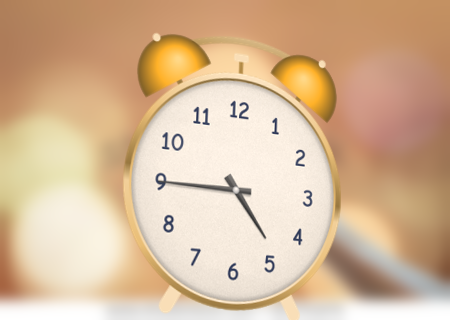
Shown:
**4:45**
